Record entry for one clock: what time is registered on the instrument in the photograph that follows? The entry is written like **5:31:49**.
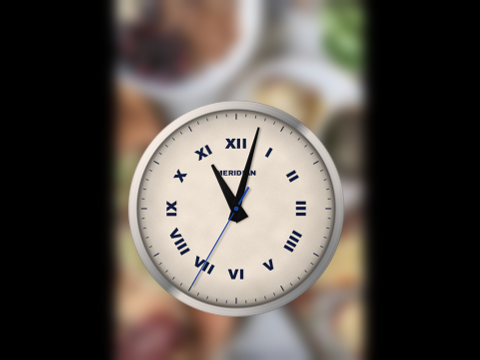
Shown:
**11:02:35**
